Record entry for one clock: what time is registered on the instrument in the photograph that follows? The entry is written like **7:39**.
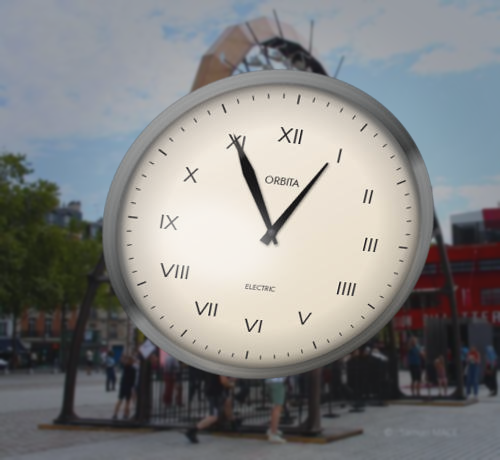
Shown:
**12:55**
